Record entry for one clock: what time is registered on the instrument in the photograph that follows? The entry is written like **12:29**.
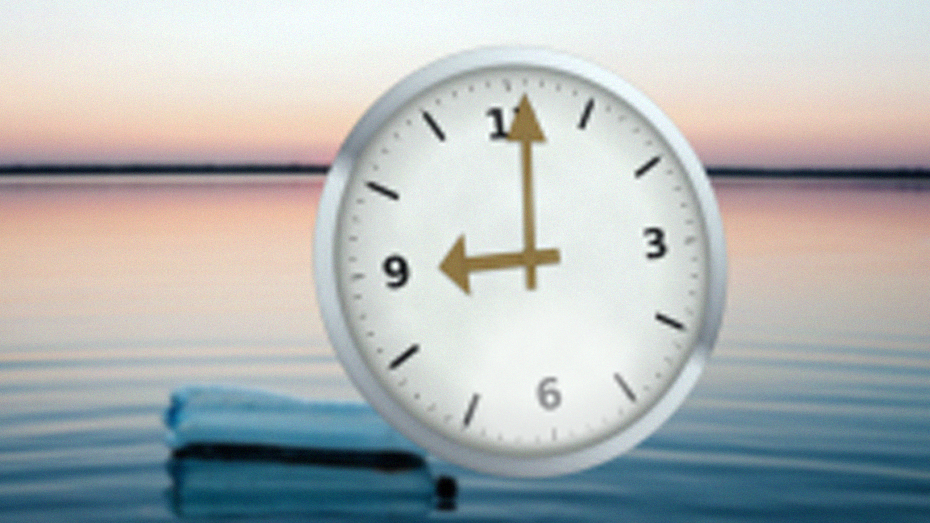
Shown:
**9:01**
